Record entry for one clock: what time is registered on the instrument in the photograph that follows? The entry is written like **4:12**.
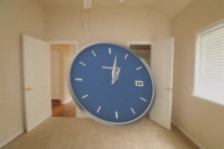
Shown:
**1:02**
